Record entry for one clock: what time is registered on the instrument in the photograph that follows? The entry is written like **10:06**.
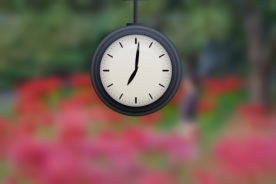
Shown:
**7:01**
